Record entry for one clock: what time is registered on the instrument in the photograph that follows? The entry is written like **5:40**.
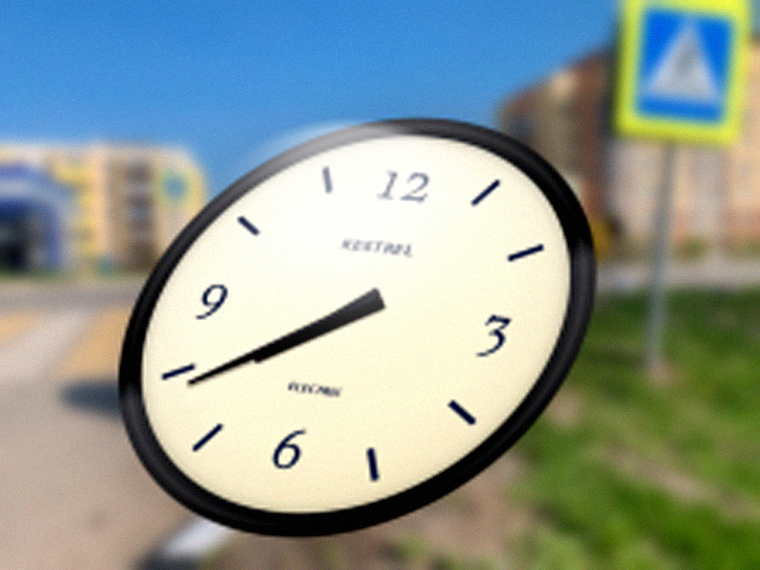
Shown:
**7:39**
